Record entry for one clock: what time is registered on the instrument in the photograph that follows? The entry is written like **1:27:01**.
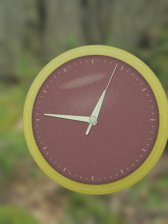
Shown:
**12:46:04**
